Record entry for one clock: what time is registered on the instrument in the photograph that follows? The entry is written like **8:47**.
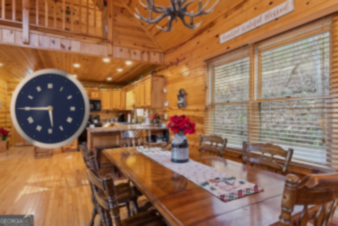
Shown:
**5:45**
